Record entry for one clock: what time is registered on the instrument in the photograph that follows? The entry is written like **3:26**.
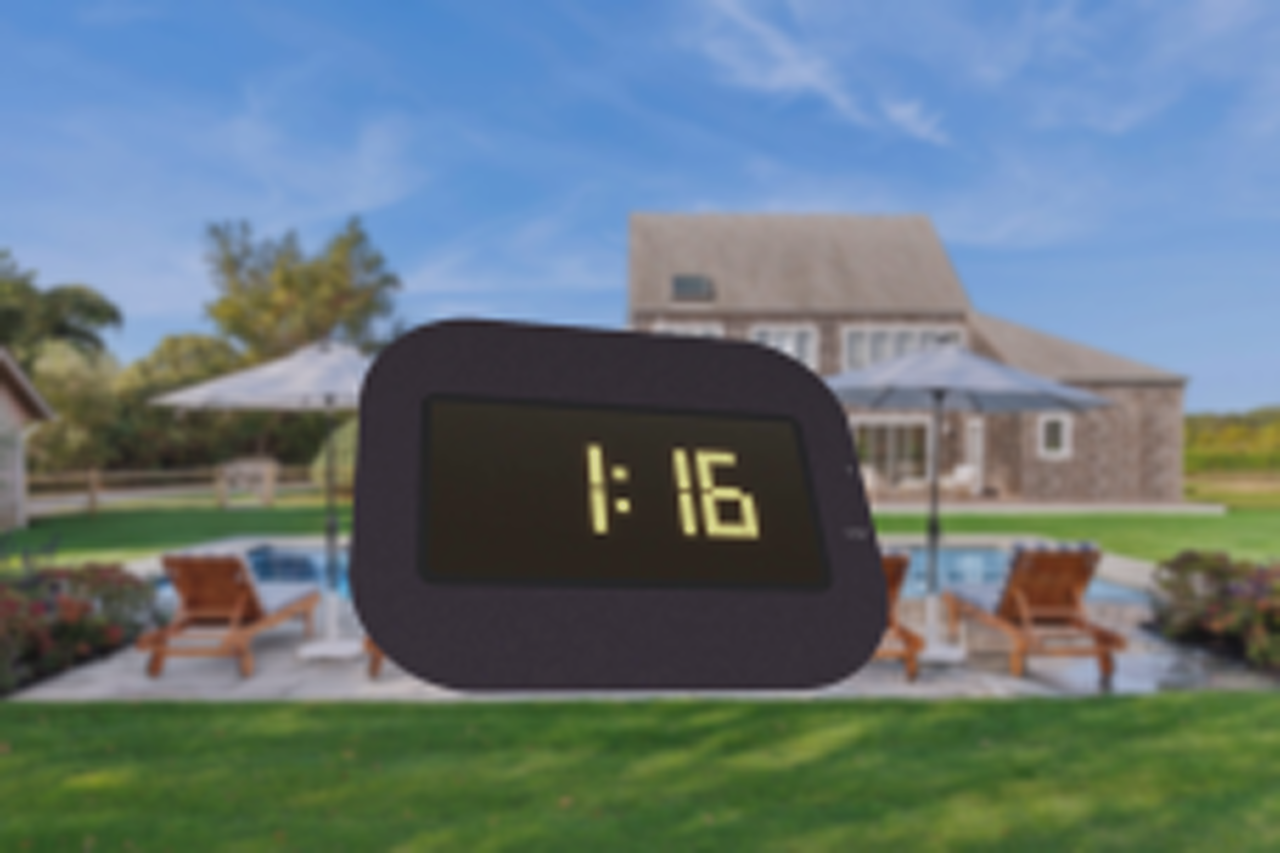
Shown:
**1:16**
